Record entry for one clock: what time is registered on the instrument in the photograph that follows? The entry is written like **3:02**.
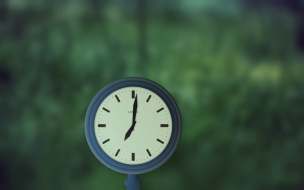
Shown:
**7:01**
